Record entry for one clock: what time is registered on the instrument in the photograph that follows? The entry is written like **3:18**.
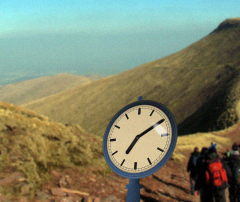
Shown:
**7:10**
